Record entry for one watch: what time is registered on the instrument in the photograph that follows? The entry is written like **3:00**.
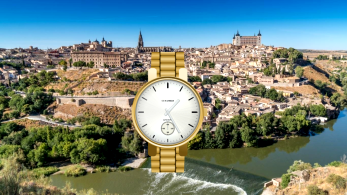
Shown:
**1:25**
